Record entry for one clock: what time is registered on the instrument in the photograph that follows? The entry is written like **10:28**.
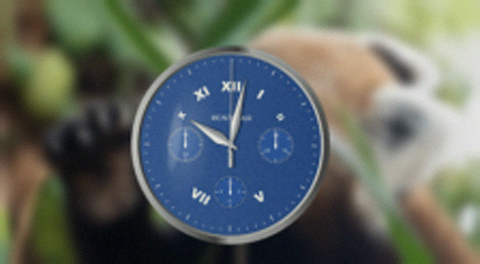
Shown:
**10:02**
